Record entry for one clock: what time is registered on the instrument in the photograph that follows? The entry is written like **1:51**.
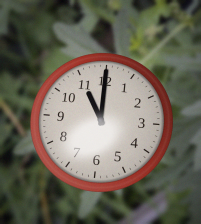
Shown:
**11:00**
